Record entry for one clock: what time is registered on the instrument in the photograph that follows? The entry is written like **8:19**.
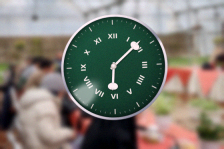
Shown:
**6:08**
